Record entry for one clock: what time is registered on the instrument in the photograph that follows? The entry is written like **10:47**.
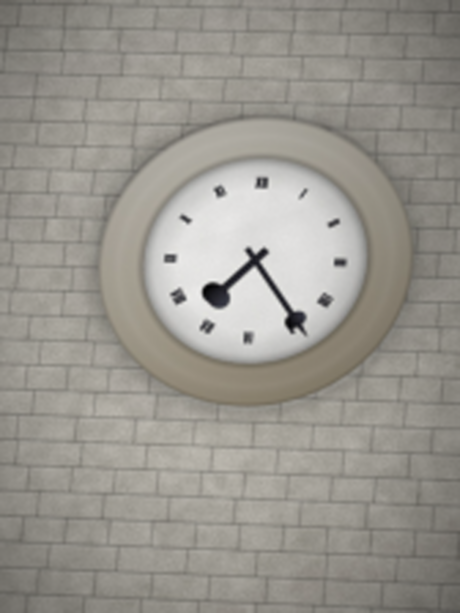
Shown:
**7:24**
